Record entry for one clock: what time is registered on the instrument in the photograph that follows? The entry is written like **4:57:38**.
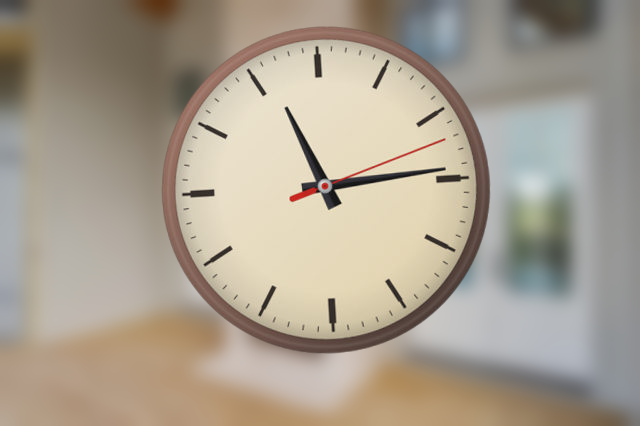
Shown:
**11:14:12**
